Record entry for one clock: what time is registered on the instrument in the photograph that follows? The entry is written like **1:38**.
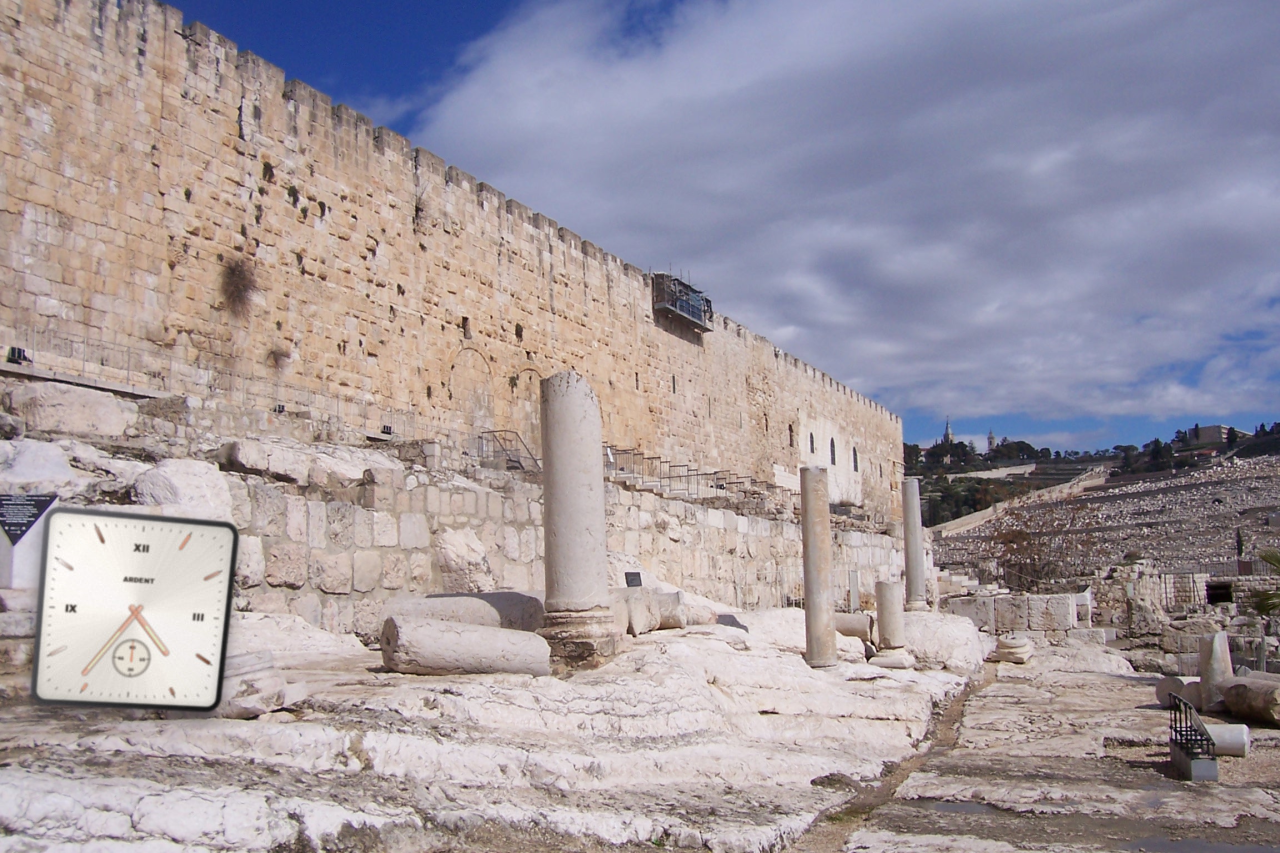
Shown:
**4:36**
